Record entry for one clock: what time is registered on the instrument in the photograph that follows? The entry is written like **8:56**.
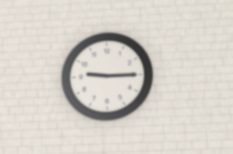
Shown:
**9:15**
